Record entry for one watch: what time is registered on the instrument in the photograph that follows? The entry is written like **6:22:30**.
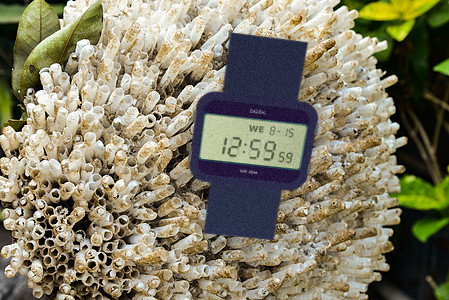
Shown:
**12:59:59**
